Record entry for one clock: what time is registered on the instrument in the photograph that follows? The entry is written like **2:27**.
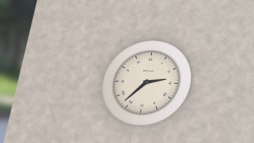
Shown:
**2:37**
